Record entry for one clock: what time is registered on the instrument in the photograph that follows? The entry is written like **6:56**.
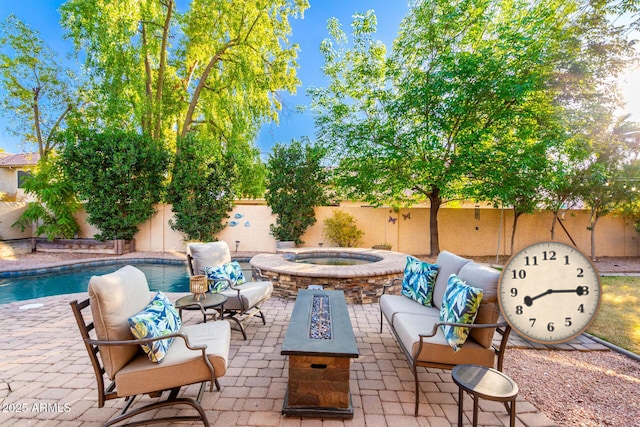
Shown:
**8:15**
